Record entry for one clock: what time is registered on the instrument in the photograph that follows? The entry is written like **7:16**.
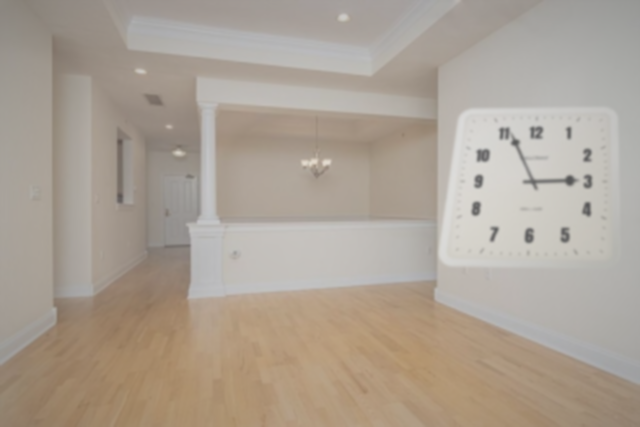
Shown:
**2:56**
